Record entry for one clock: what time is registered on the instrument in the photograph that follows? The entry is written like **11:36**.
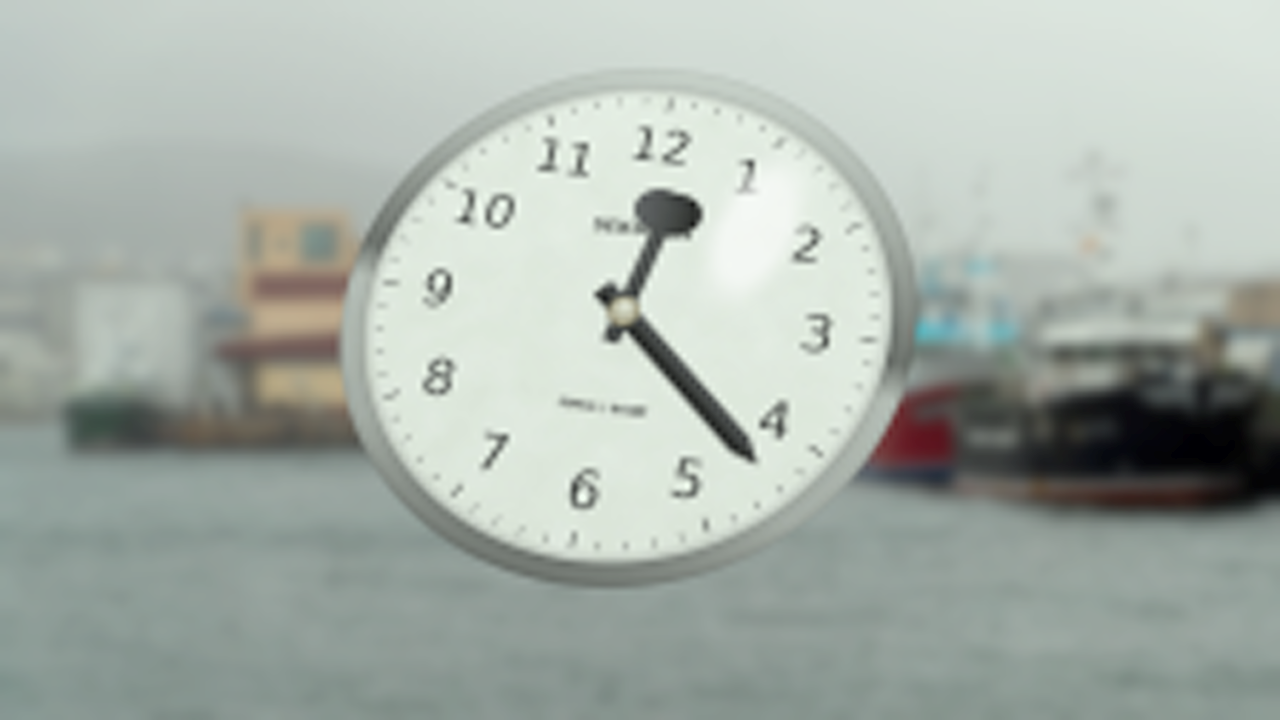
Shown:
**12:22**
